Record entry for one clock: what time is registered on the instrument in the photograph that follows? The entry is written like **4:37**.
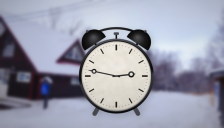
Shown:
**2:47**
